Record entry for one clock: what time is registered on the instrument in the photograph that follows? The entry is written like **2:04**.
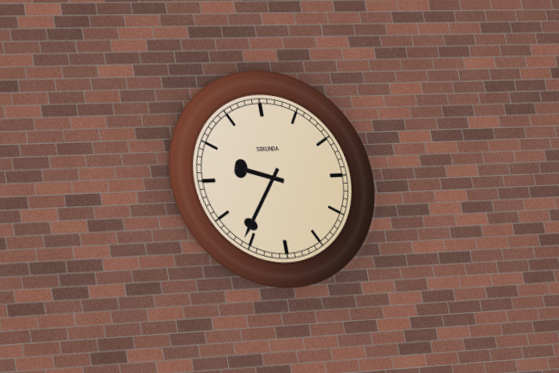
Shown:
**9:36**
